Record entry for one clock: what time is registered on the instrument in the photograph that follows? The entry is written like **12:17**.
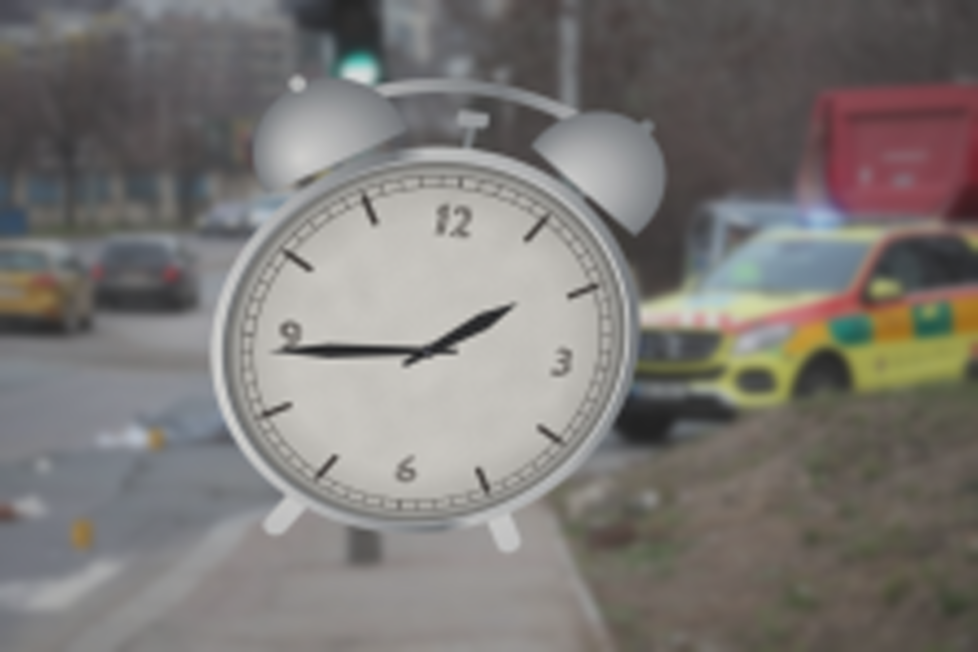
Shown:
**1:44**
